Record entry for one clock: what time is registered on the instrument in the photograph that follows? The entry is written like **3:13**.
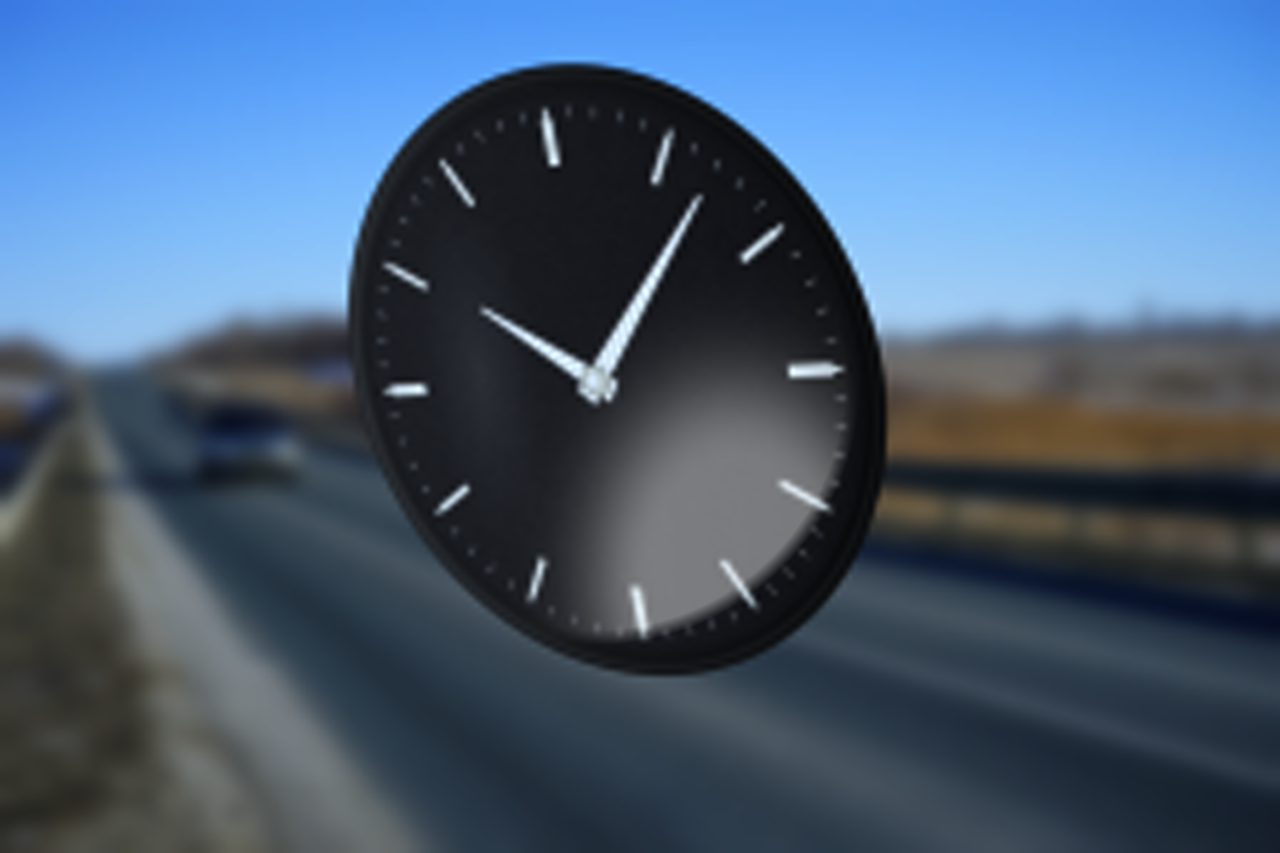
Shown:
**10:07**
